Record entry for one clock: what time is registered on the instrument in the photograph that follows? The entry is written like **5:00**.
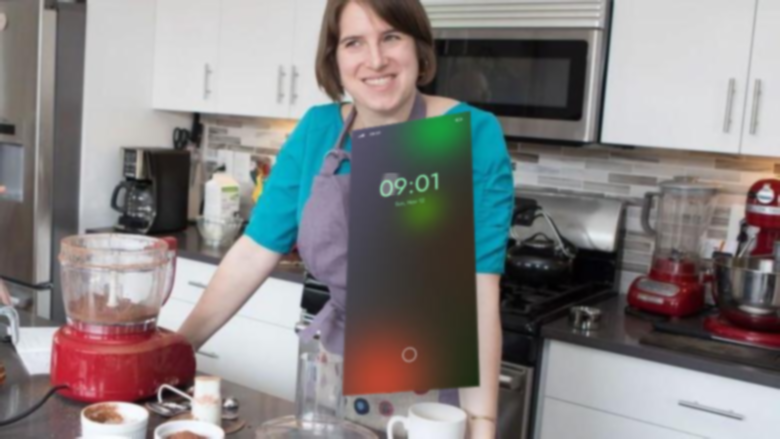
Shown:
**9:01**
